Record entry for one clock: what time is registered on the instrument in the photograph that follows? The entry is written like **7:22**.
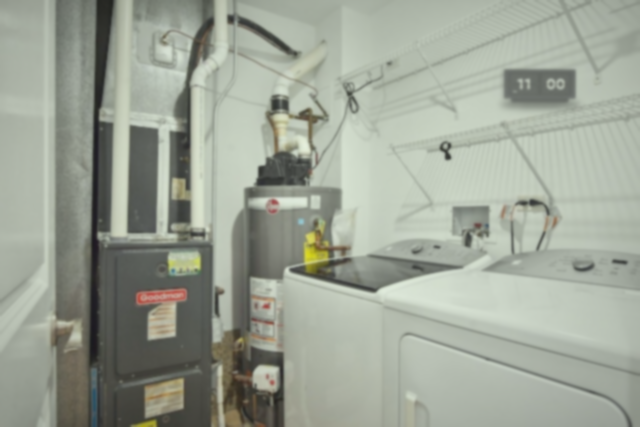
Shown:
**11:00**
